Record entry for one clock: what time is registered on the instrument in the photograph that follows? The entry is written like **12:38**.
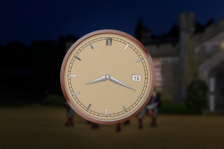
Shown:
**8:19**
